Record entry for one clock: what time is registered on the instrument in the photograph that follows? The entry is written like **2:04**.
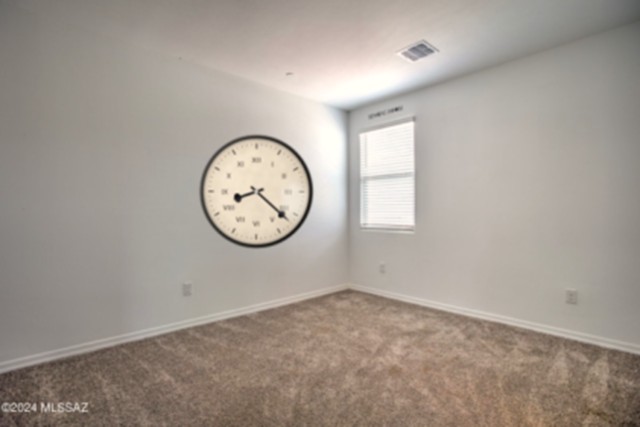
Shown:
**8:22**
